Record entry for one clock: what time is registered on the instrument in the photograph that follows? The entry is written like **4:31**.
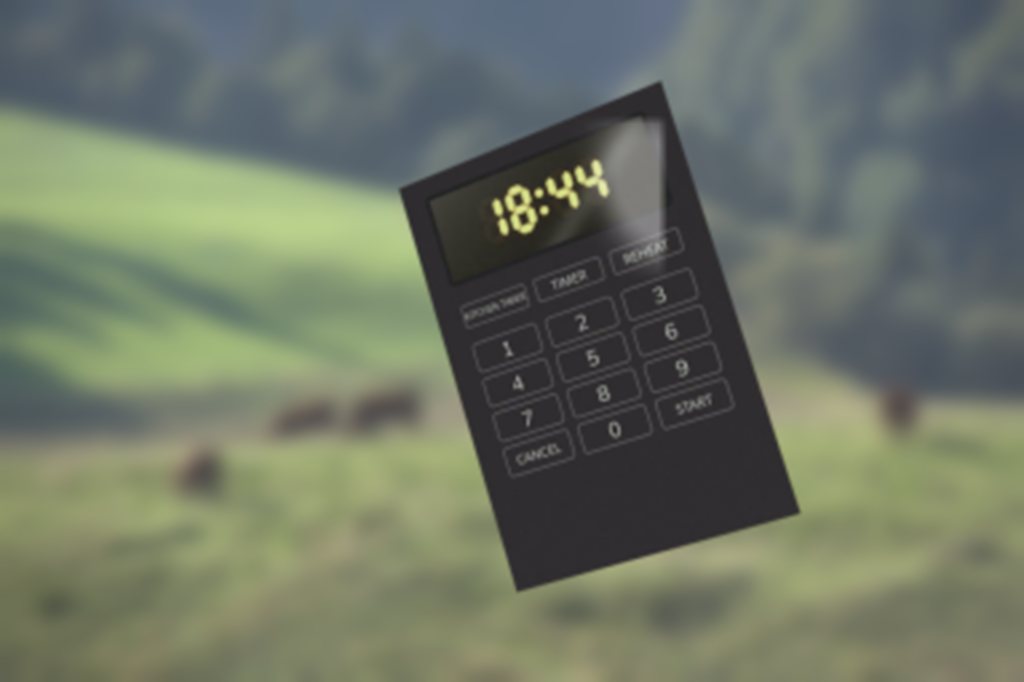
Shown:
**18:44**
